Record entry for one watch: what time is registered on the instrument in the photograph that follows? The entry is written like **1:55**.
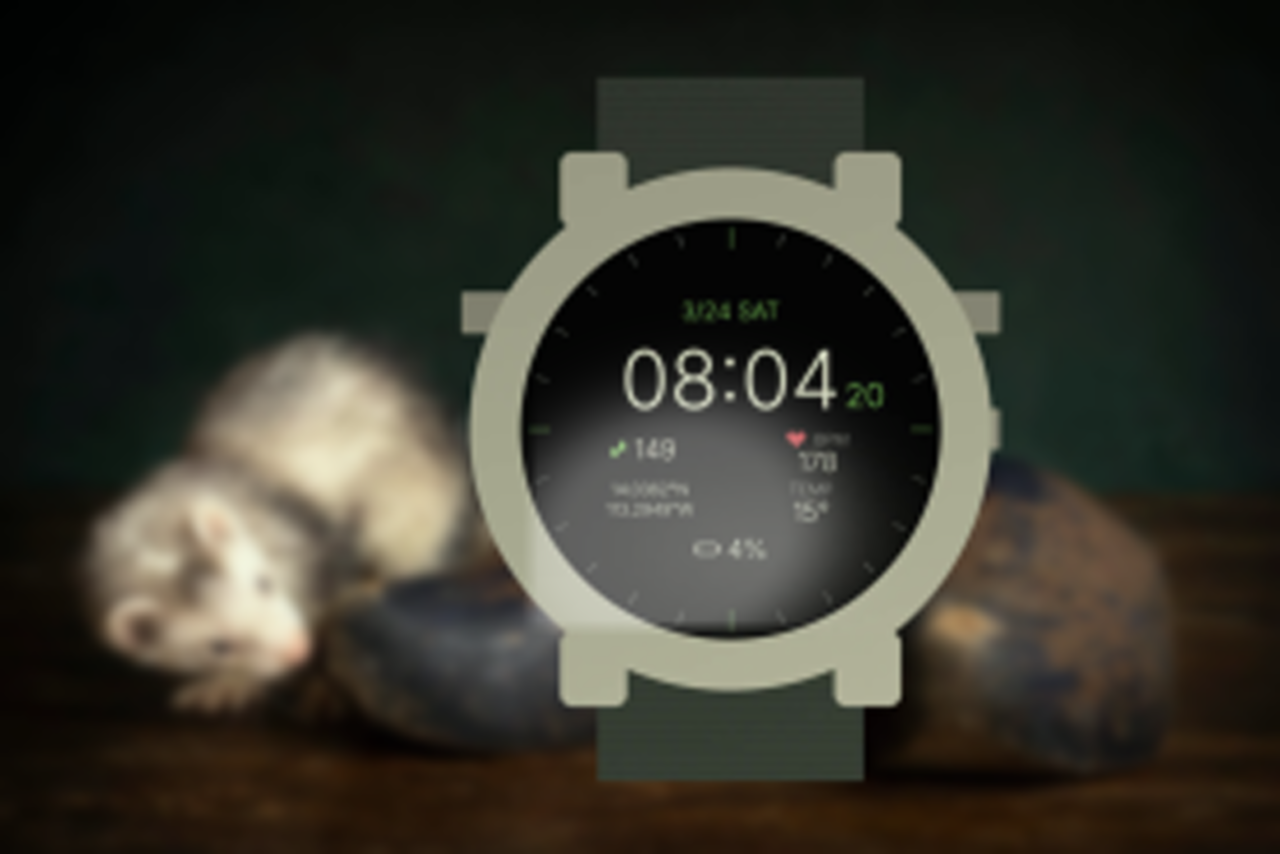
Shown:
**8:04**
